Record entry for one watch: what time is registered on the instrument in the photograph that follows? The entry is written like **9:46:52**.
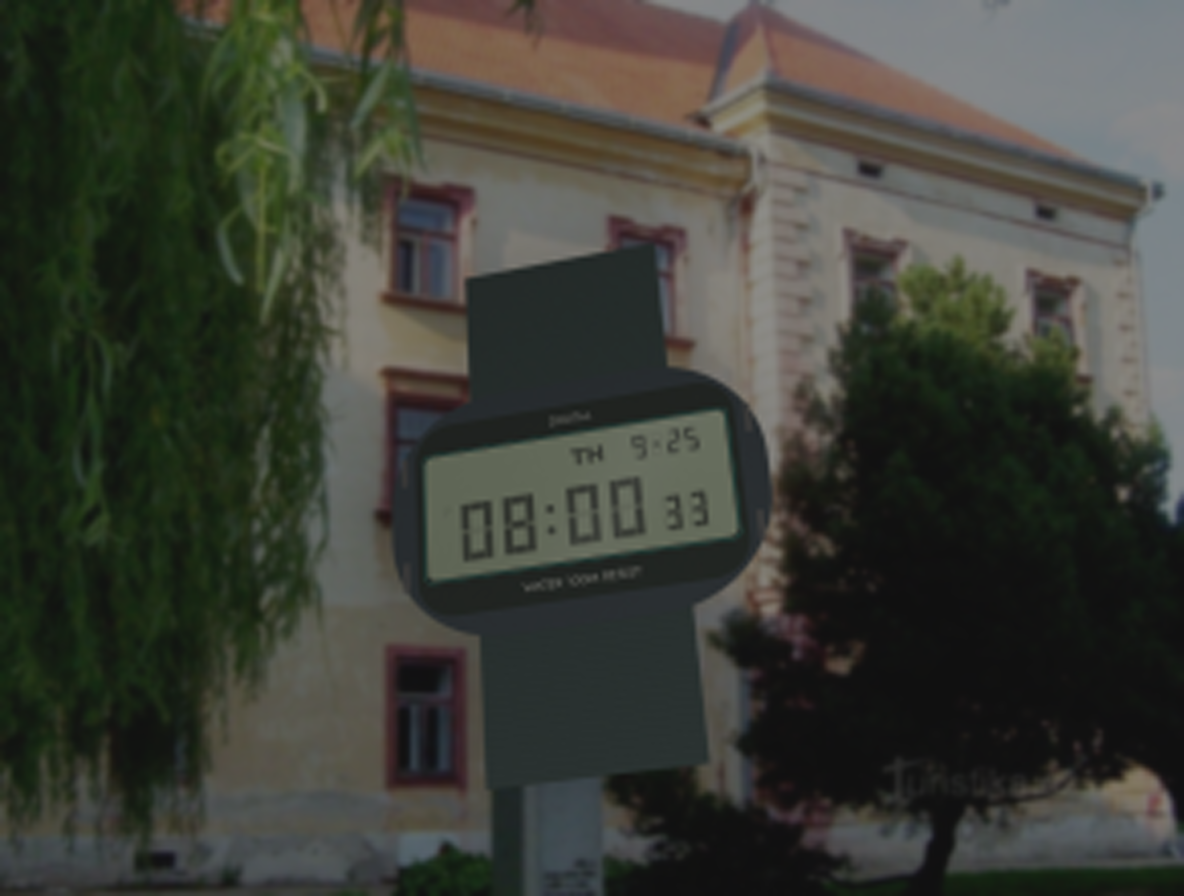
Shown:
**8:00:33**
